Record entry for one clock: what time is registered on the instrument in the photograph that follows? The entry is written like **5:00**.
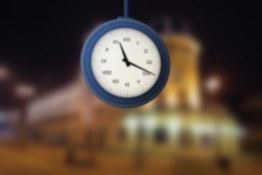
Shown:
**11:19**
